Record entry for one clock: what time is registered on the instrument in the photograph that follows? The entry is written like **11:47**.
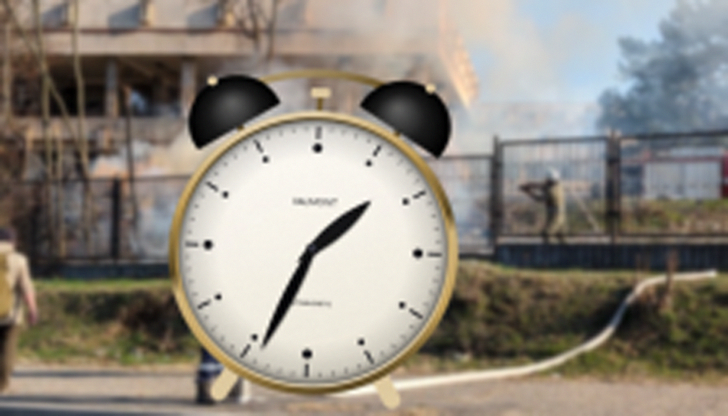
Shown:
**1:34**
